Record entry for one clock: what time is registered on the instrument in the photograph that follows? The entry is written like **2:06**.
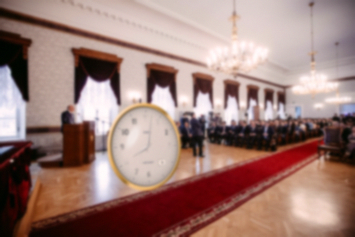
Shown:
**8:02**
